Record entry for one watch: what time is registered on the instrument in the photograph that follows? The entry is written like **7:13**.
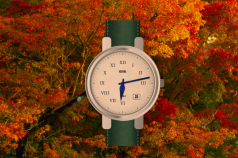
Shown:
**6:13**
